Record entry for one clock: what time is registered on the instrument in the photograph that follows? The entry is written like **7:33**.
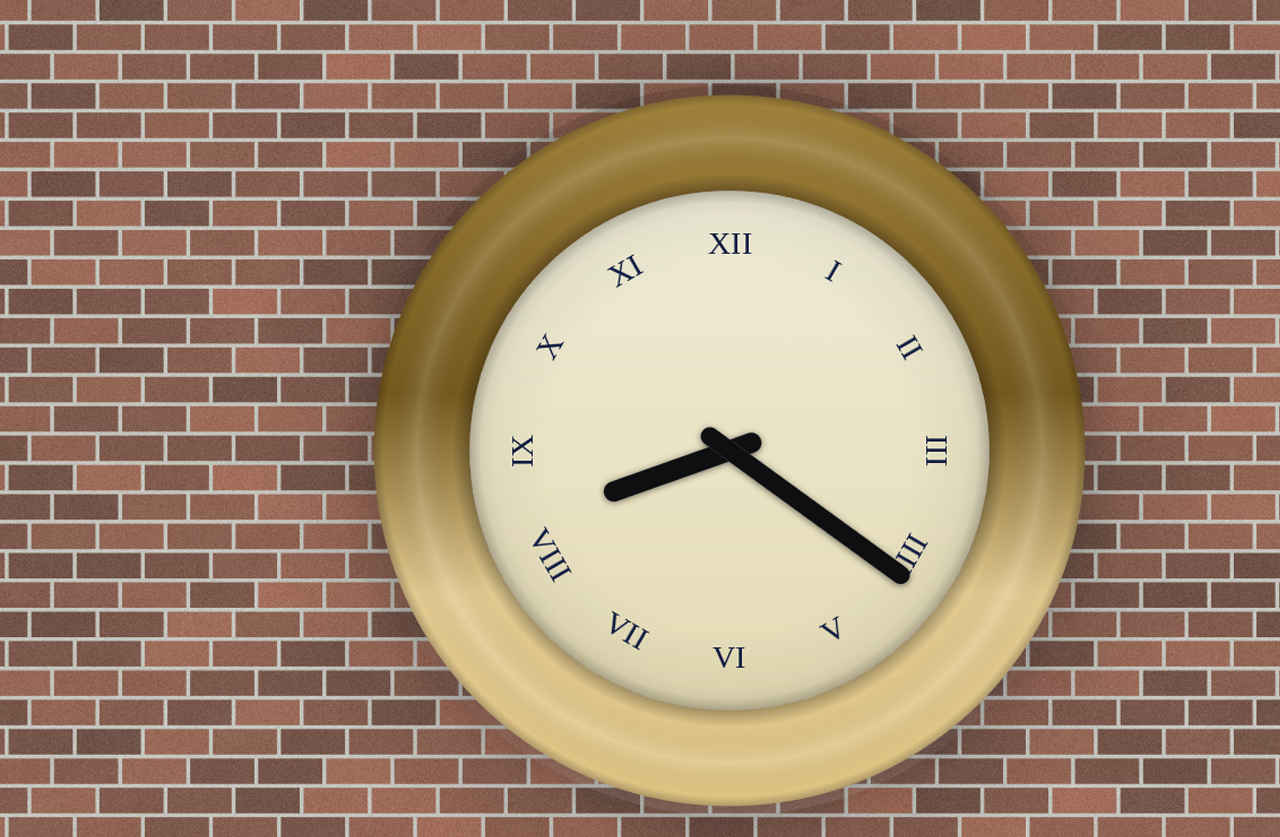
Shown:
**8:21**
